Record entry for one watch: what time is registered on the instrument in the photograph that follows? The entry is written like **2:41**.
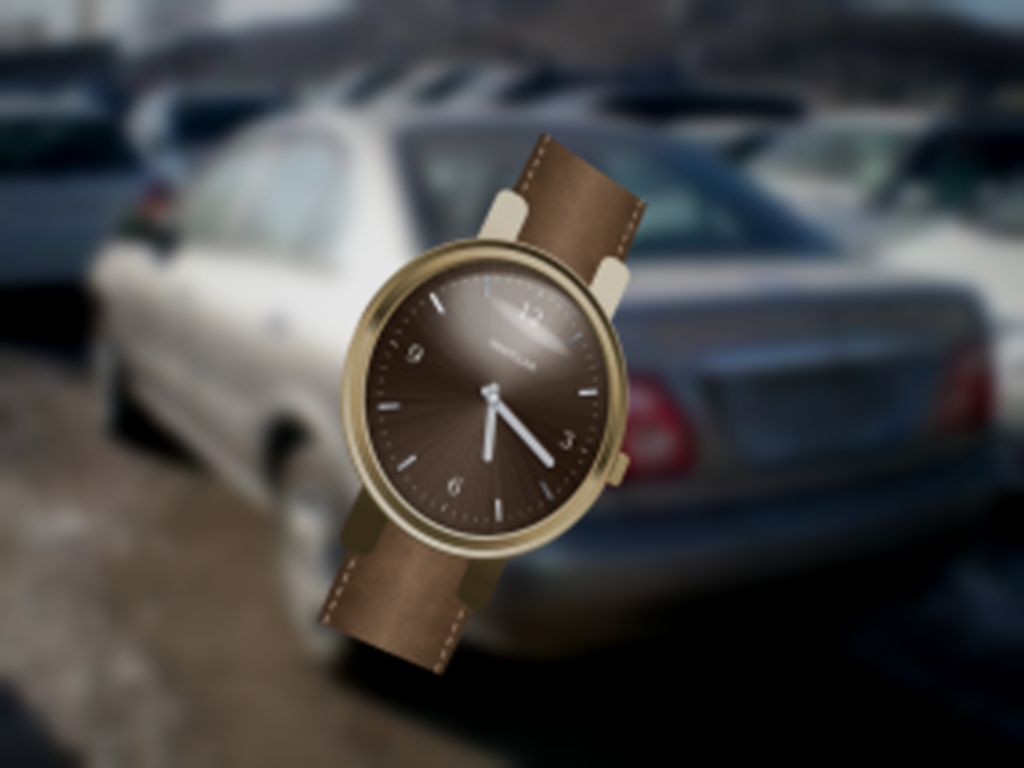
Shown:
**5:18**
